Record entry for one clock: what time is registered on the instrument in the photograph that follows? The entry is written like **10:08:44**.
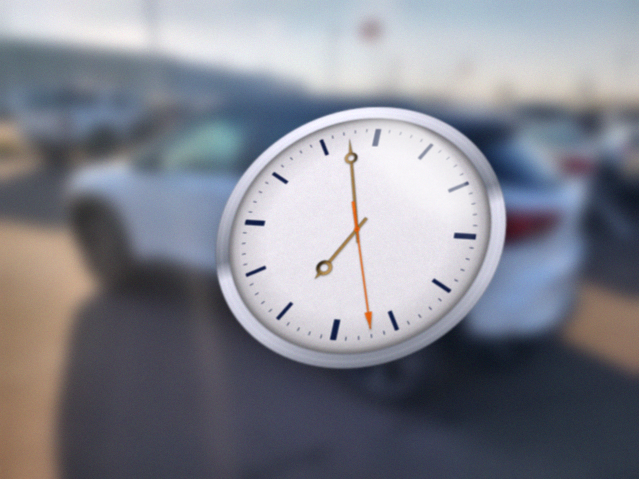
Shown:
**6:57:27**
